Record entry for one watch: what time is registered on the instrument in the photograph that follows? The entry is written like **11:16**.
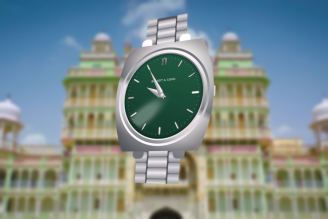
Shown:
**9:55**
